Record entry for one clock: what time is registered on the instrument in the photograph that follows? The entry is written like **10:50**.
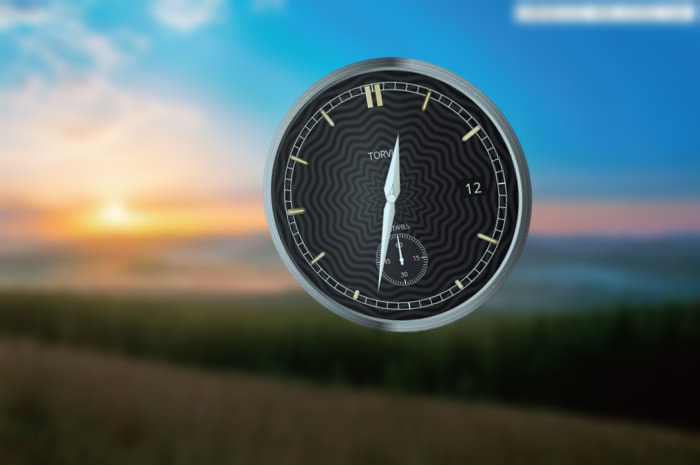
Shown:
**12:33**
